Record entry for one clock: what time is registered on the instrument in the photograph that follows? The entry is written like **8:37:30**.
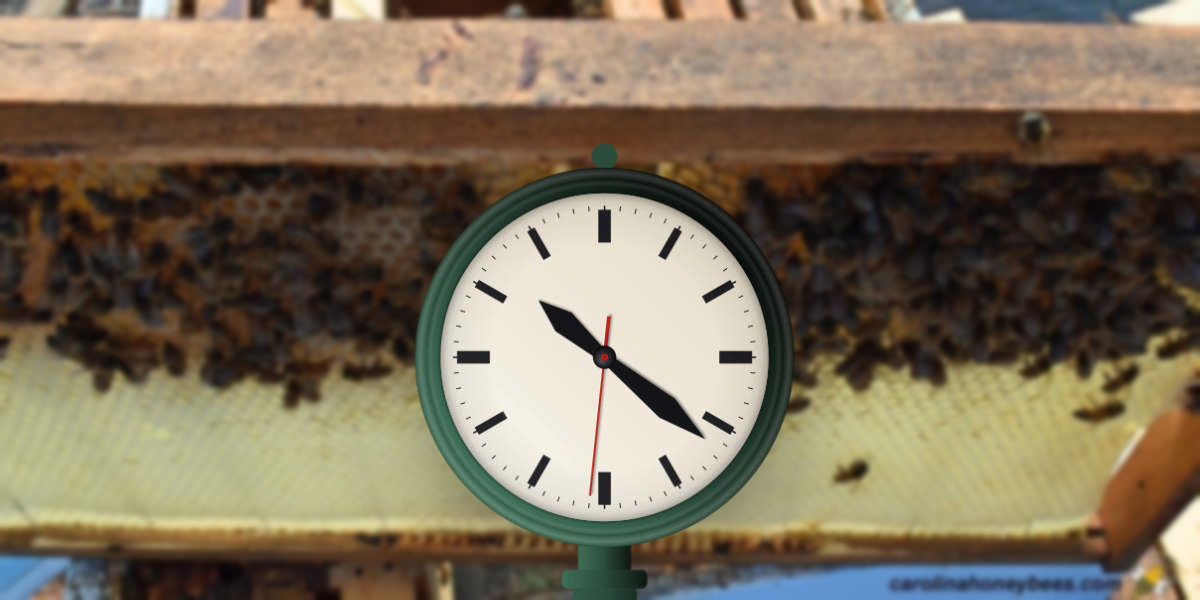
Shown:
**10:21:31**
